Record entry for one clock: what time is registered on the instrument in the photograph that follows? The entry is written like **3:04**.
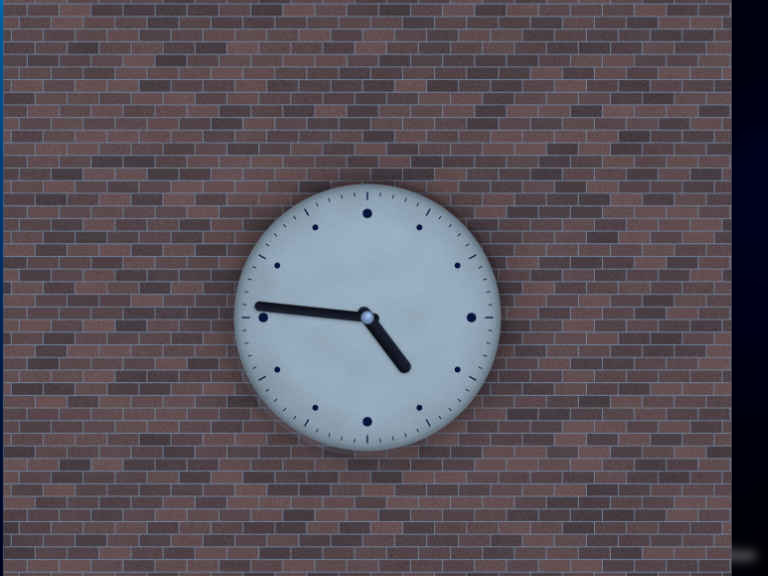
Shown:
**4:46**
